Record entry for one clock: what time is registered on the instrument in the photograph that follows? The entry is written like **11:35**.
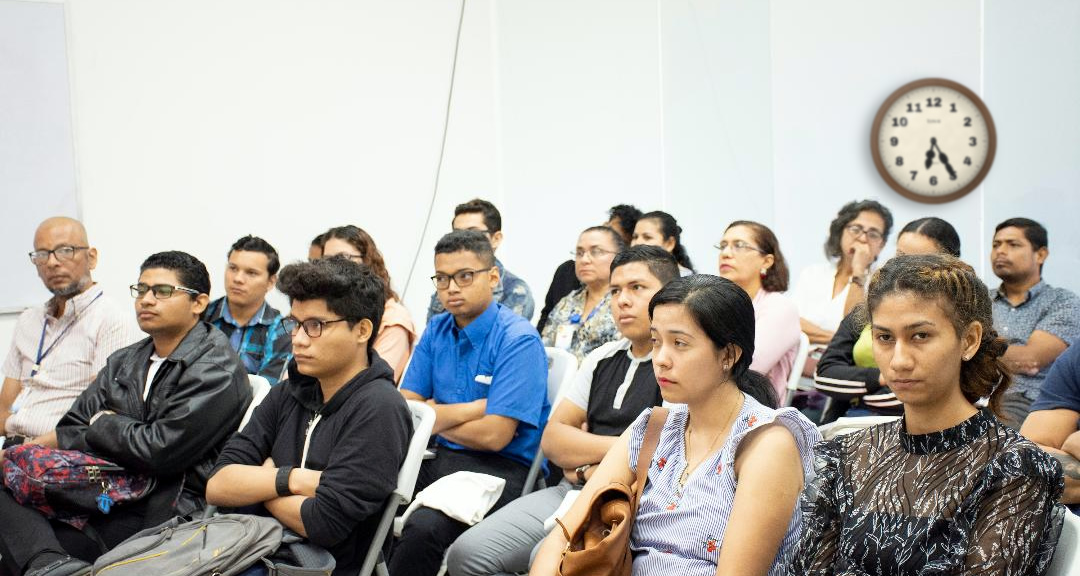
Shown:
**6:25**
